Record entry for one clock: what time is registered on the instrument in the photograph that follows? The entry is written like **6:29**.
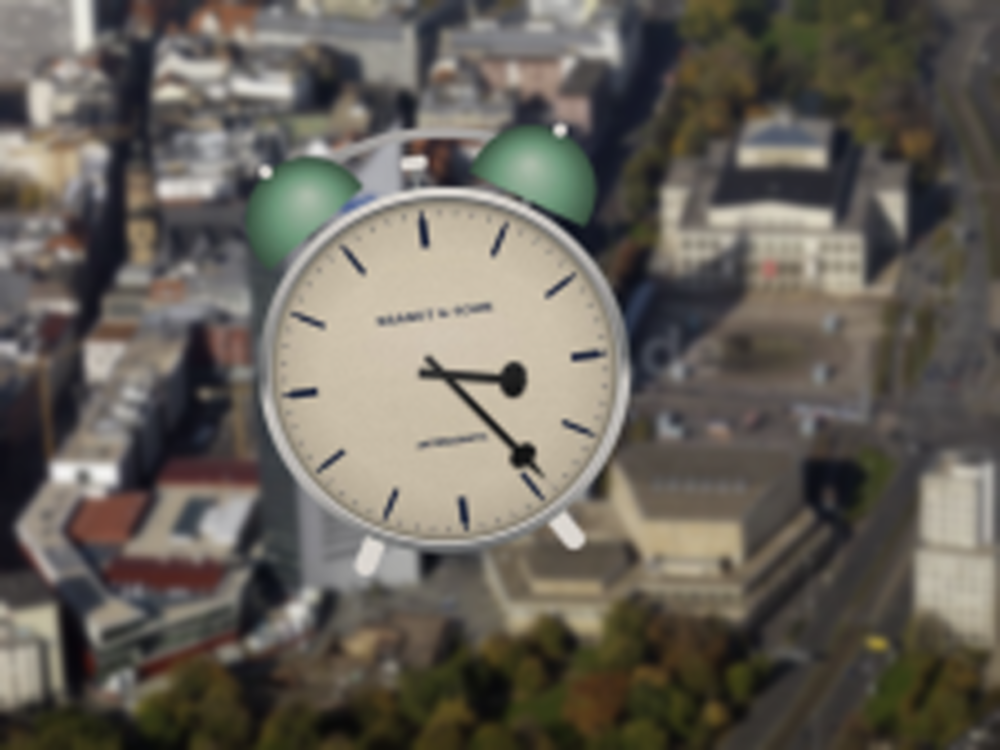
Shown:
**3:24**
